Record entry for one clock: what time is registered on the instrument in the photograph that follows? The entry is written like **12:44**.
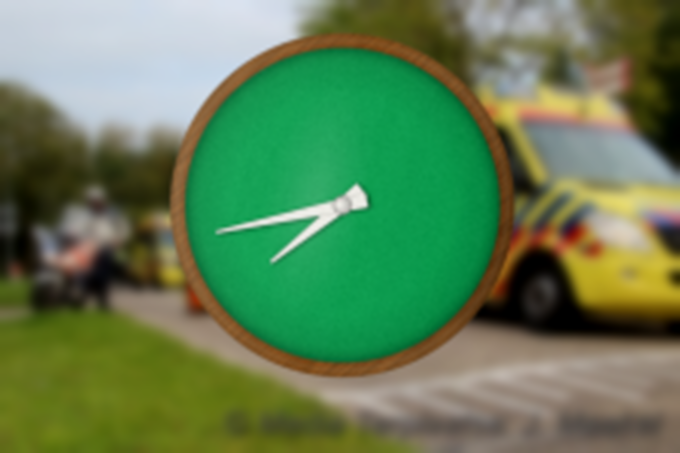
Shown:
**7:43**
